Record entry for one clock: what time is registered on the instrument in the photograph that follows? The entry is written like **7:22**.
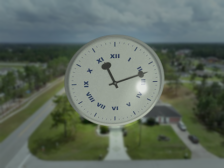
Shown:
**11:12**
